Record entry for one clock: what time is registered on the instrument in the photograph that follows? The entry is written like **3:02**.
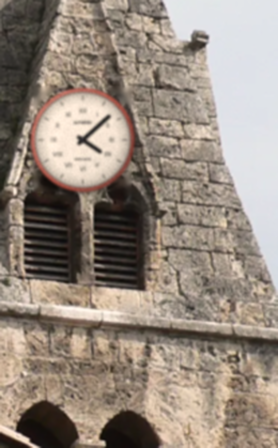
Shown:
**4:08**
